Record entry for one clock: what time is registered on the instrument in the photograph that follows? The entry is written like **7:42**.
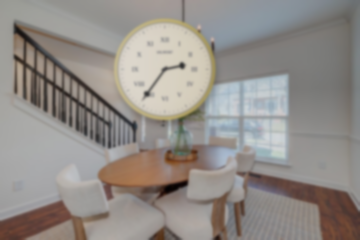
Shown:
**2:36**
